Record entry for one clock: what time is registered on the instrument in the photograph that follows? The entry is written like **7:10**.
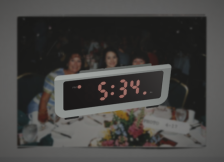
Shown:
**5:34**
